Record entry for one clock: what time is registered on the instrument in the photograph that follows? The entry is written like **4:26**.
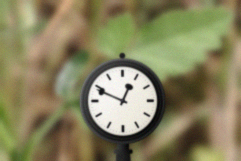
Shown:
**12:49**
